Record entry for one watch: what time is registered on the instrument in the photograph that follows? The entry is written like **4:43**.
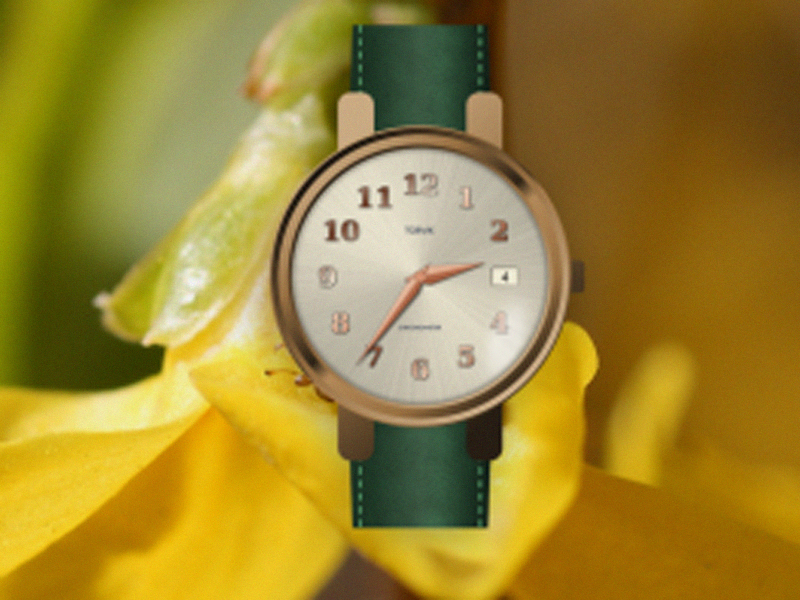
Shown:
**2:36**
